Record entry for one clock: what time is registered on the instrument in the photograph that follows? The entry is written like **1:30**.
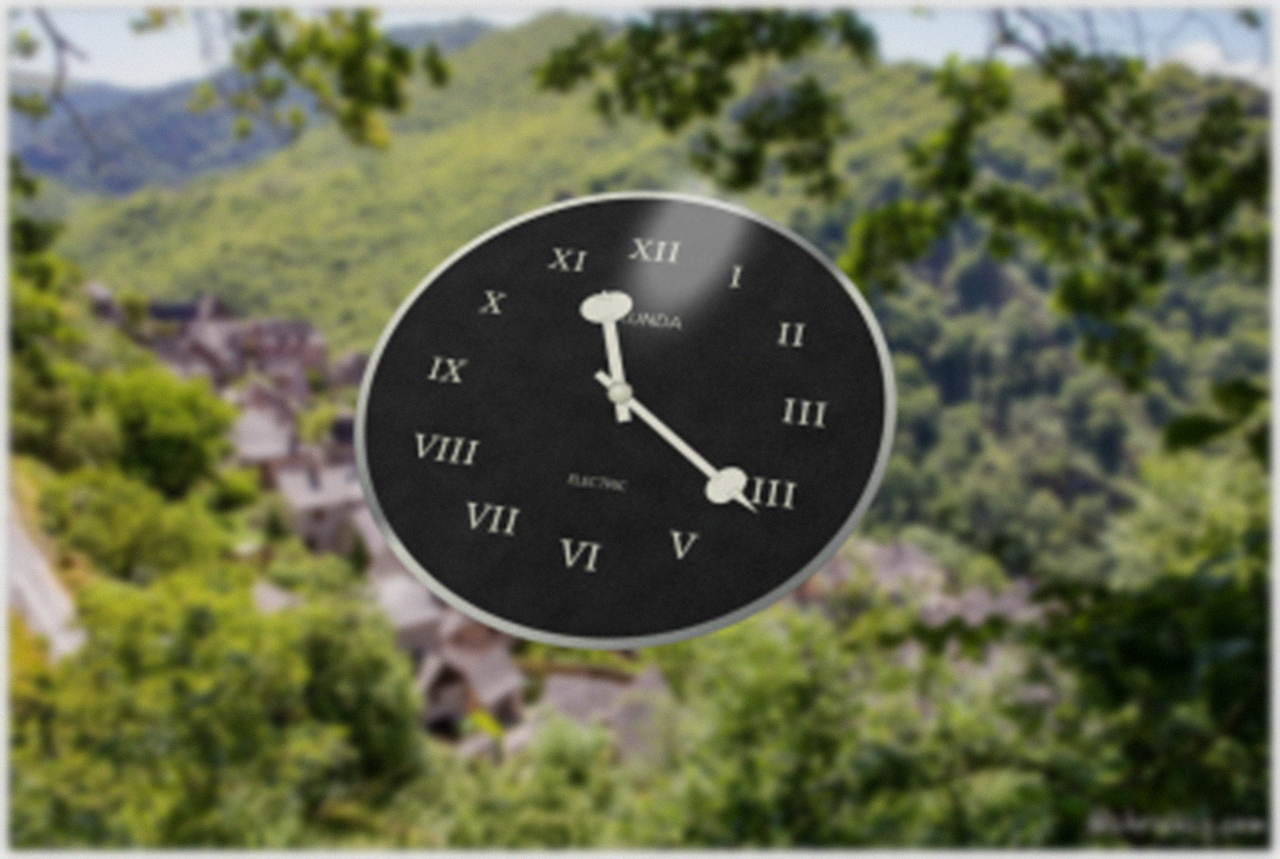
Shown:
**11:21**
